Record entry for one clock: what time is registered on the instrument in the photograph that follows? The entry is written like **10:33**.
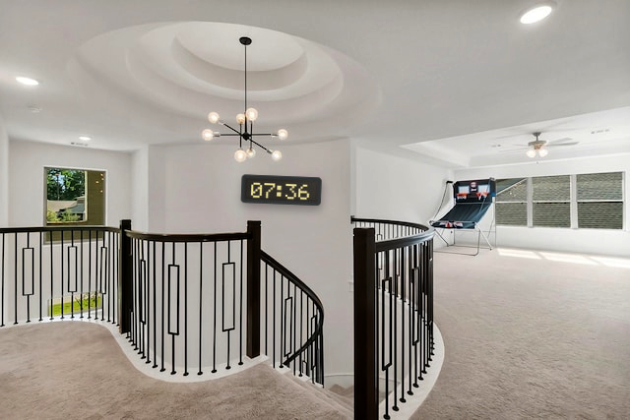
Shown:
**7:36**
